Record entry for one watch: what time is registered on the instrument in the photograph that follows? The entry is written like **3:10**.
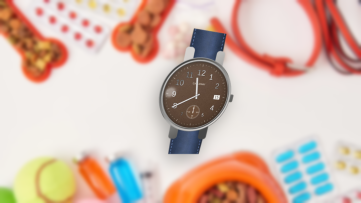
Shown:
**11:40**
